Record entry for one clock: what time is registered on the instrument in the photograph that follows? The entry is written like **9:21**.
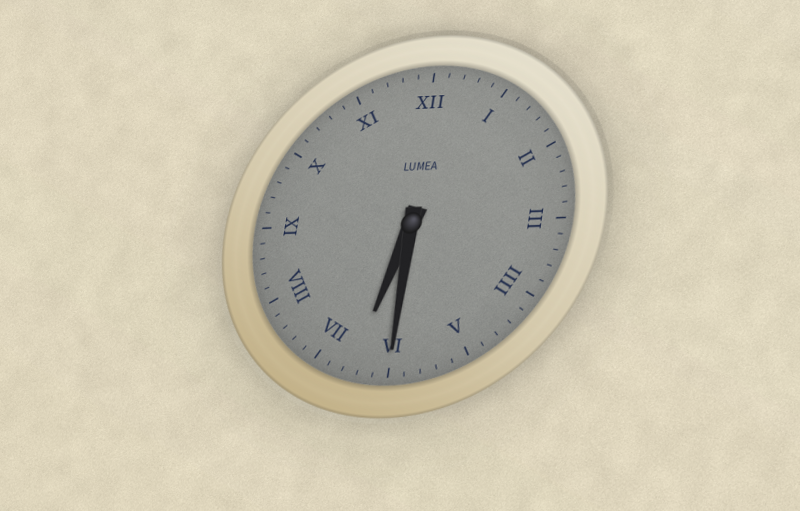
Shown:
**6:30**
